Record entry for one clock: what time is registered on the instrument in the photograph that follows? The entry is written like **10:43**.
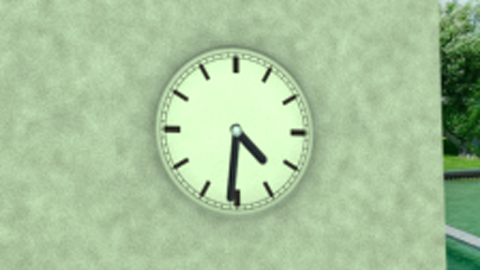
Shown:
**4:31**
